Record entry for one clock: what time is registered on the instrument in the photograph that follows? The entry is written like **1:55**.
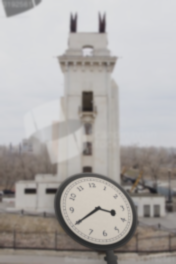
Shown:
**3:40**
